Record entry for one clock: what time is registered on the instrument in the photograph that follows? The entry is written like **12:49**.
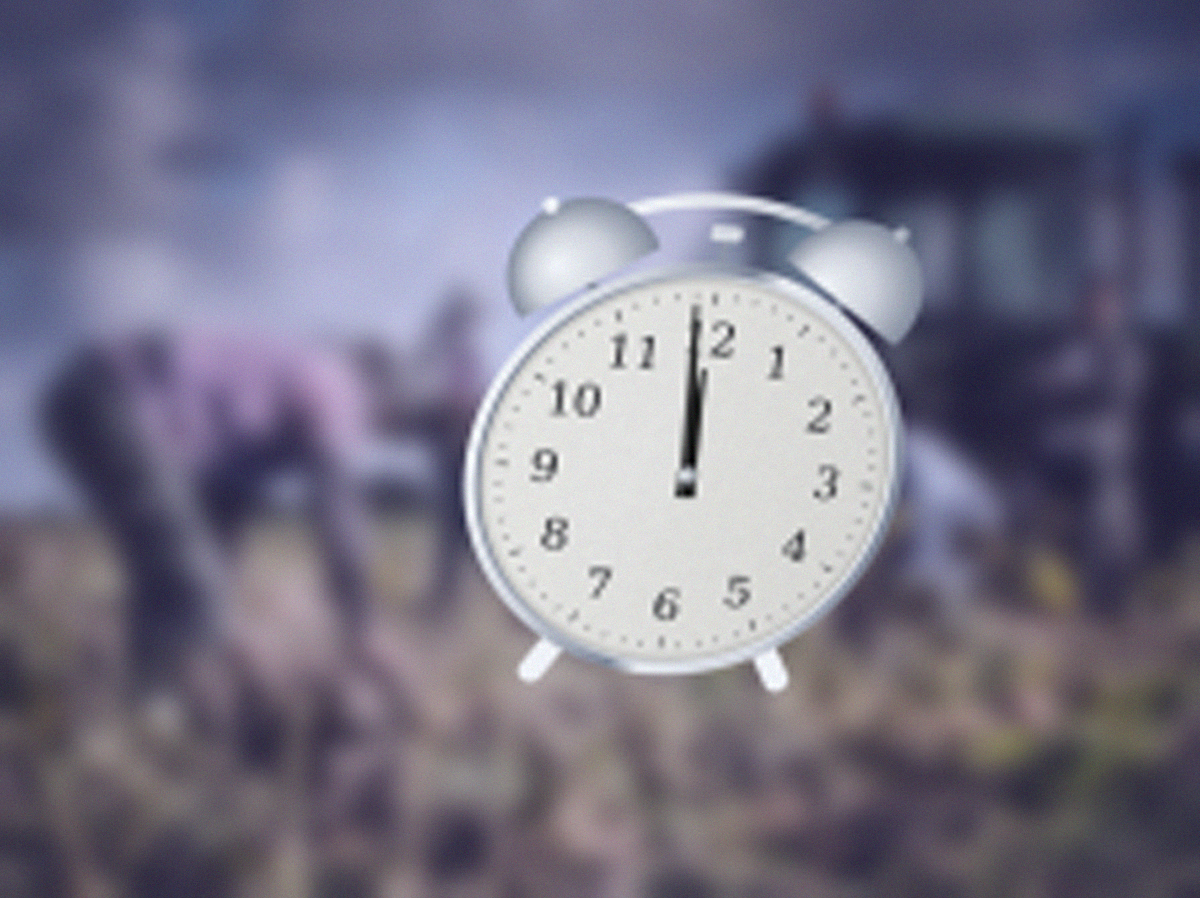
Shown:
**11:59**
